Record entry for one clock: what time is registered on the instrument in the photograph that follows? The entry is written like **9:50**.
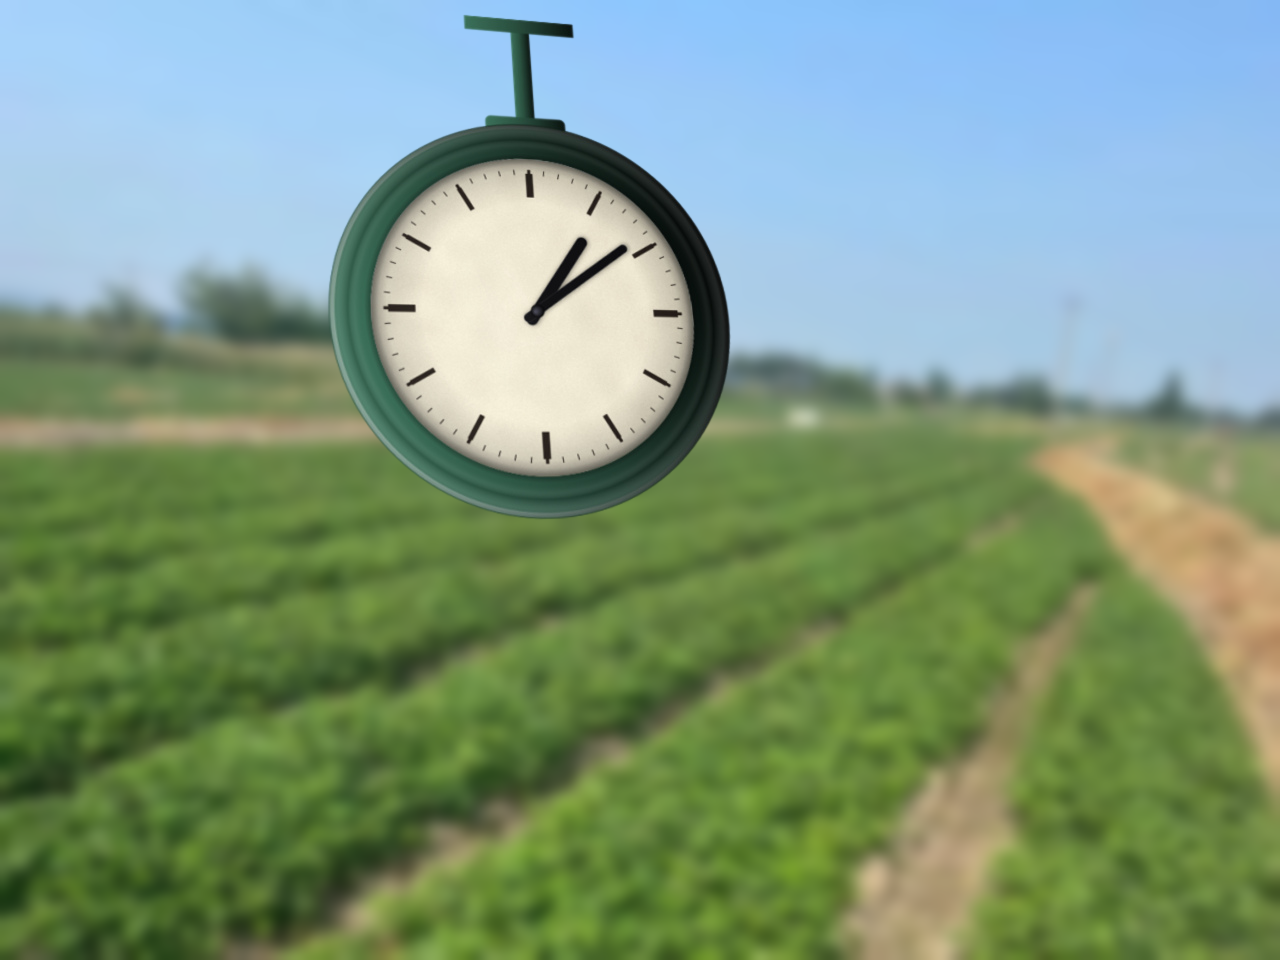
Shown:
**1:09**
